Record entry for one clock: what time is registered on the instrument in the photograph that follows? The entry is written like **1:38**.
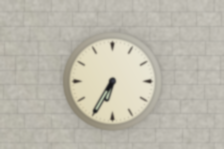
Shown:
**6:35**
